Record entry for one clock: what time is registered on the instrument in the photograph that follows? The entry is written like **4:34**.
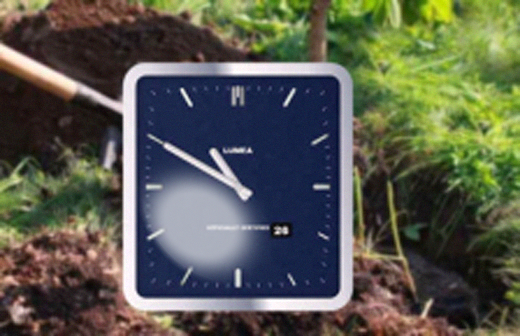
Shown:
**10:50**
